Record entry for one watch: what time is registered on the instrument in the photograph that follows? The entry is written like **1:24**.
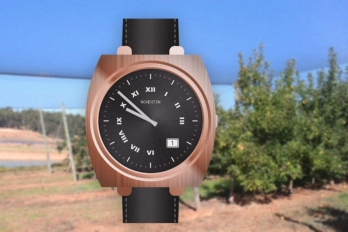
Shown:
**9:52**
